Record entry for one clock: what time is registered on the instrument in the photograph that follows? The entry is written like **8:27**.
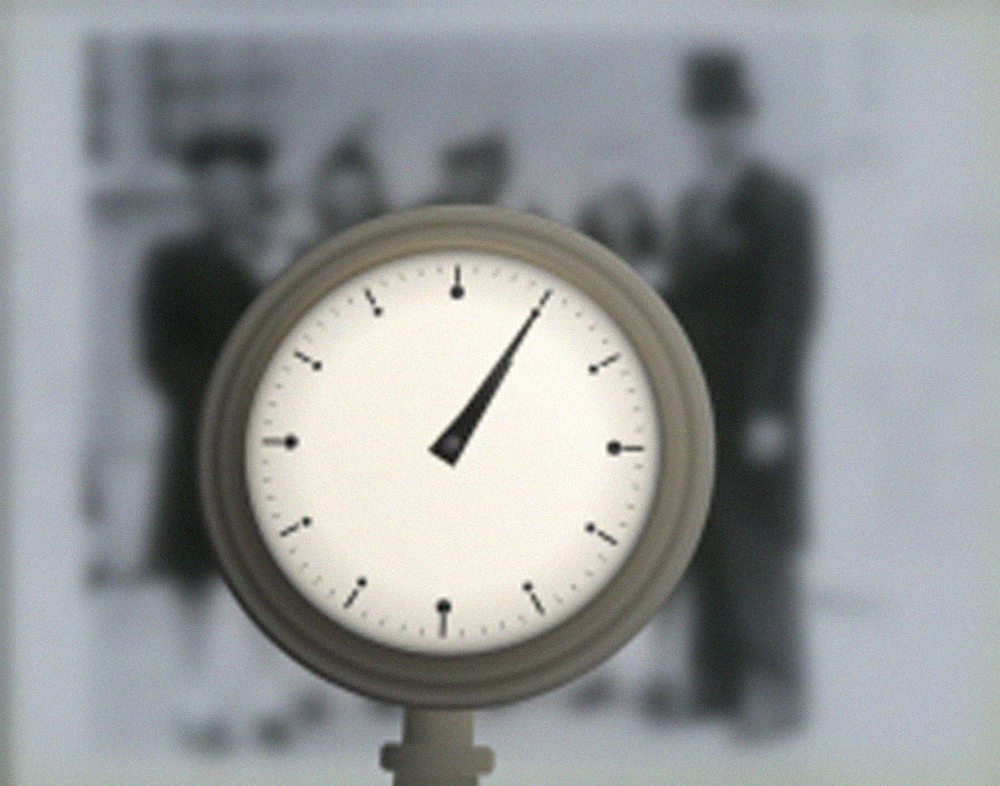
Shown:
**1:05**
